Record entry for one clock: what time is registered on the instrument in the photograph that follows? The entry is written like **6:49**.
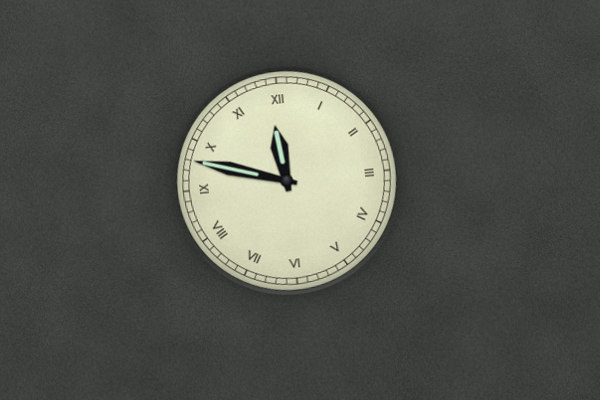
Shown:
**11:48**
